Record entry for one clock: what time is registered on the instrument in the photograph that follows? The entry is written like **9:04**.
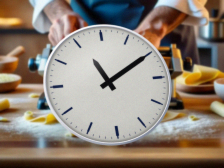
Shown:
**11:10**
